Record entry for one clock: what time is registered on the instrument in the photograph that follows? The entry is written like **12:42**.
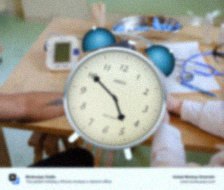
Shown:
**4:50**
